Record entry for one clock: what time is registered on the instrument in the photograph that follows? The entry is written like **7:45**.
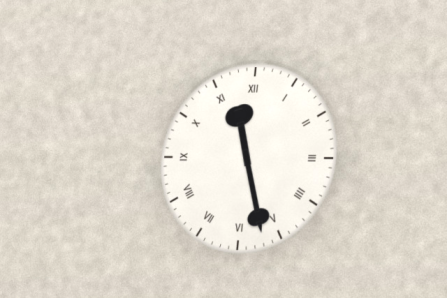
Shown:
**11:27**
